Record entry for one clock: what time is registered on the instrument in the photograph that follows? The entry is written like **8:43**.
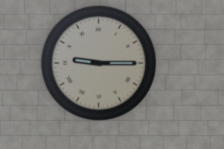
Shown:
**9:15**
